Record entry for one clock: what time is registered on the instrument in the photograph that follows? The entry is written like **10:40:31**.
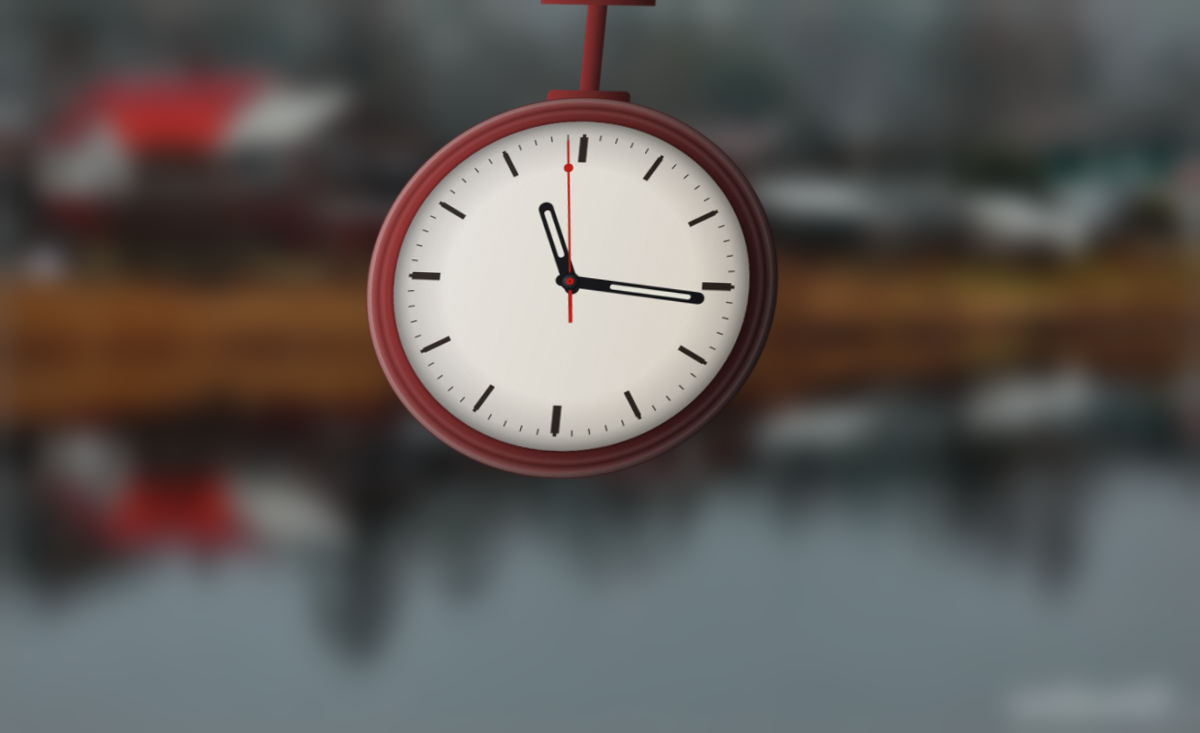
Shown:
**11:15:59**
